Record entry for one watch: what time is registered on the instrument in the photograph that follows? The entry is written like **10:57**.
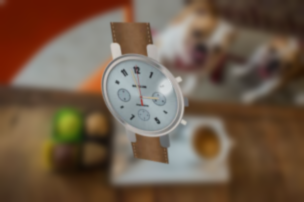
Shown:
**2:58**
